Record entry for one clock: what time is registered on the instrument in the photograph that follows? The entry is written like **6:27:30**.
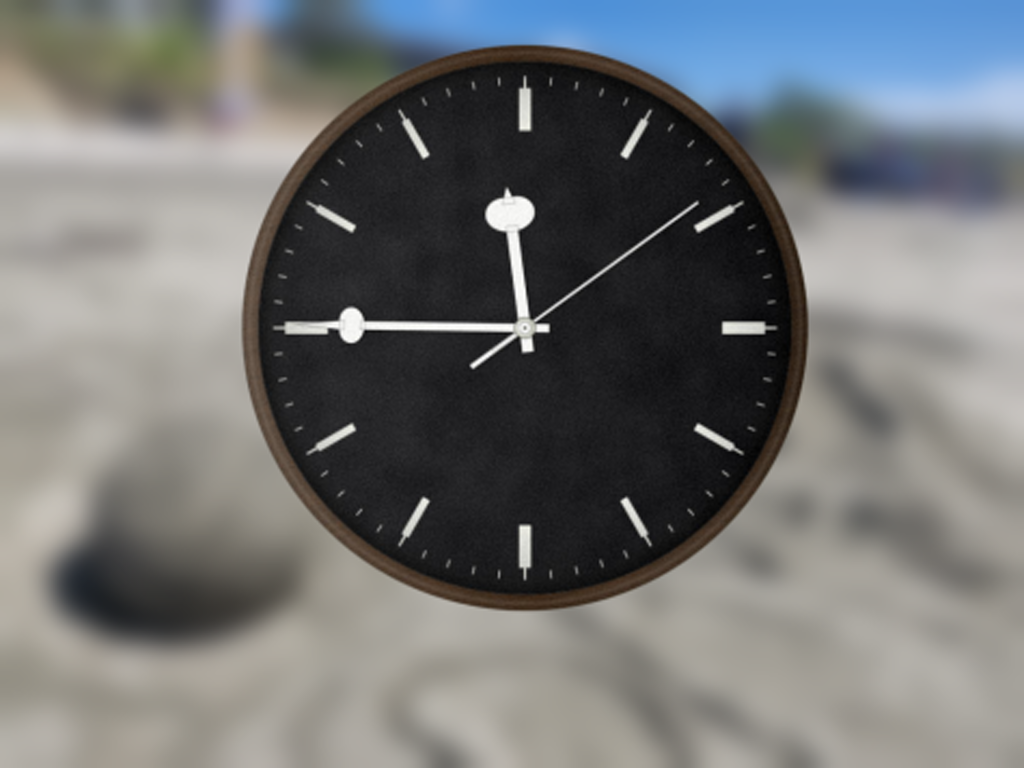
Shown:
**11:45:09**
